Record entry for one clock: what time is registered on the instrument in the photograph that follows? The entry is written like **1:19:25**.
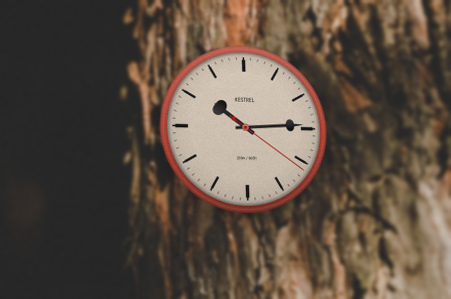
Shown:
**10:14:21**
